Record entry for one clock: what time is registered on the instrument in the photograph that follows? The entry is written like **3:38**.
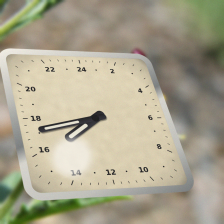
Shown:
**15:43**
